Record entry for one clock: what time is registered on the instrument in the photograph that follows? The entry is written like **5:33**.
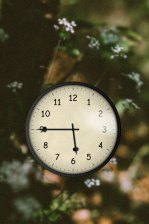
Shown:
**5:45**
